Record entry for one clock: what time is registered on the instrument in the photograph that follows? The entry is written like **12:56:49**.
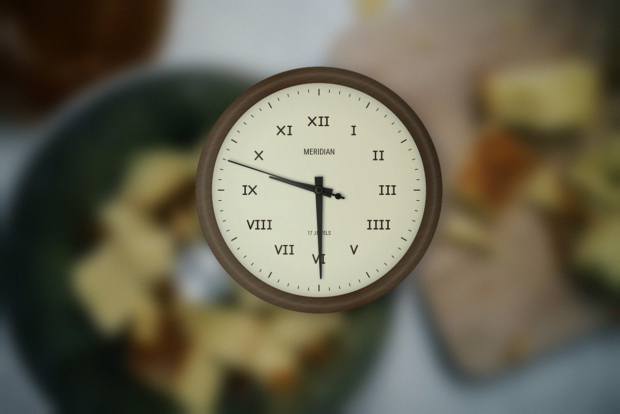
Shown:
**9:29:48**
